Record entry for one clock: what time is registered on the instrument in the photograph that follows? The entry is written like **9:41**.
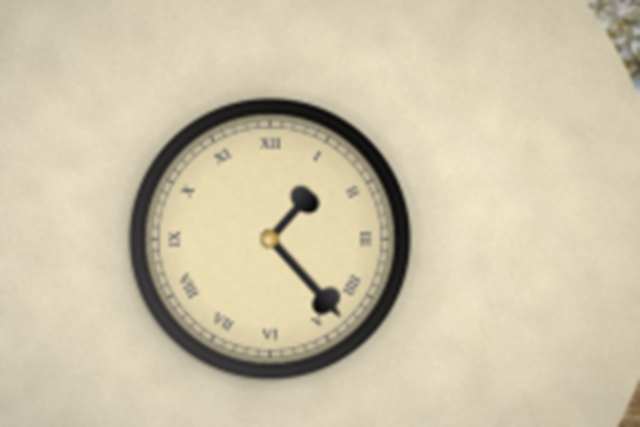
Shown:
**1:23**
